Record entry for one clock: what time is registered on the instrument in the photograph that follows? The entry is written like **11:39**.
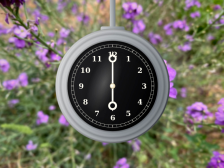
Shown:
**6:00**
